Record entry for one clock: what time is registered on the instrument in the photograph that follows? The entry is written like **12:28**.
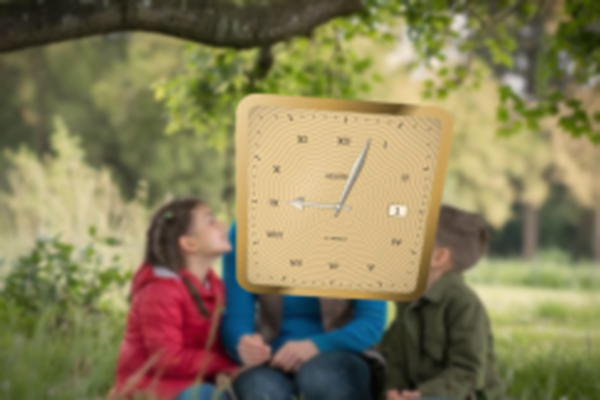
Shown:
**9:03**
